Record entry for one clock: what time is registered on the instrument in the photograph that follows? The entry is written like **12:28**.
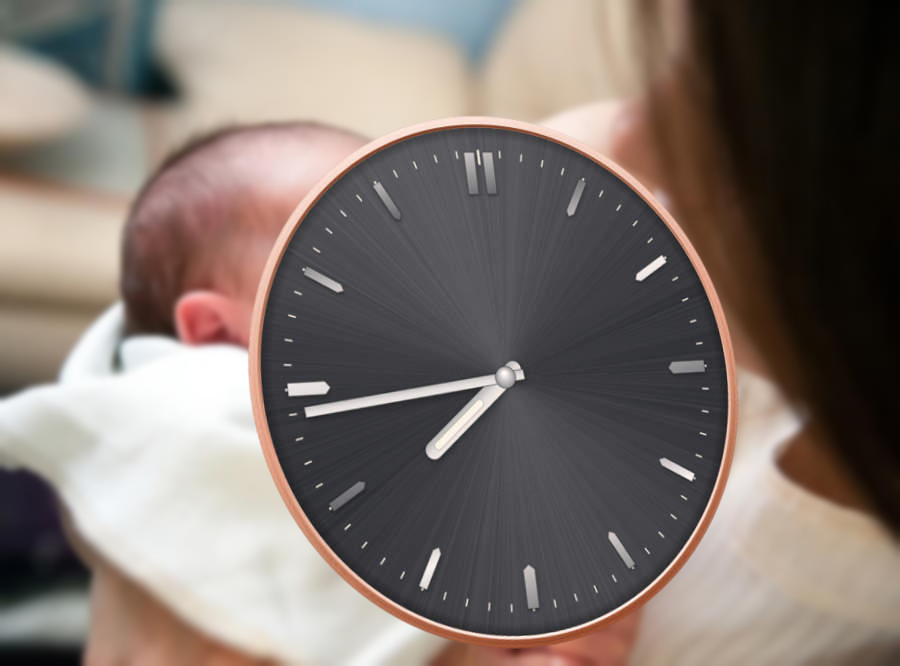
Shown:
**7:44**
